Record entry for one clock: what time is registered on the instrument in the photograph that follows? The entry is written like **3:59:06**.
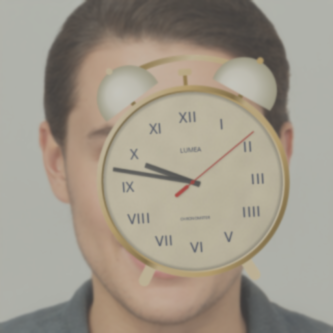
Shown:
**9:47:09**
